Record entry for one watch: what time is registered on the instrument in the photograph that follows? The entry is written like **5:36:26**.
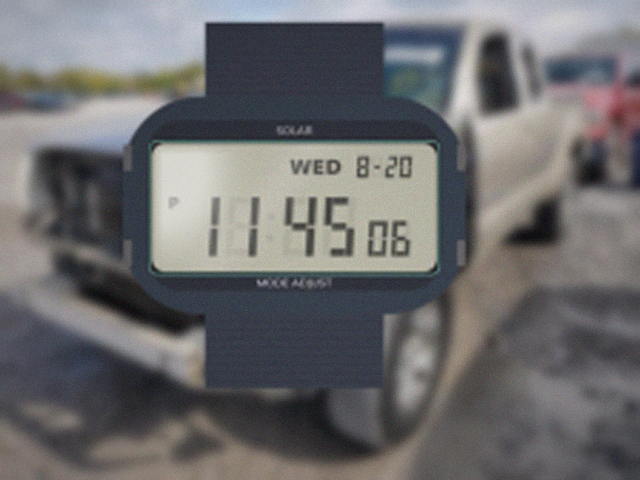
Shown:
**11:45:06**
